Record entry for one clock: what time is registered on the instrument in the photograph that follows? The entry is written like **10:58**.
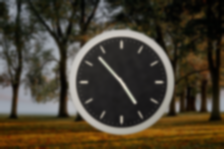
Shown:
**4:53**
